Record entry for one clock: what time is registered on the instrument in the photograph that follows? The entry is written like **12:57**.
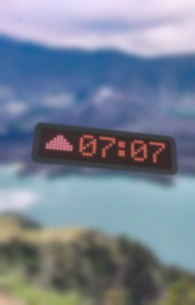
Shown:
**7:07**
